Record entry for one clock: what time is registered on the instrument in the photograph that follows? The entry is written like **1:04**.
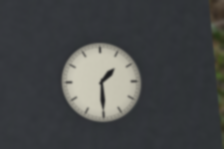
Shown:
**1:30**
